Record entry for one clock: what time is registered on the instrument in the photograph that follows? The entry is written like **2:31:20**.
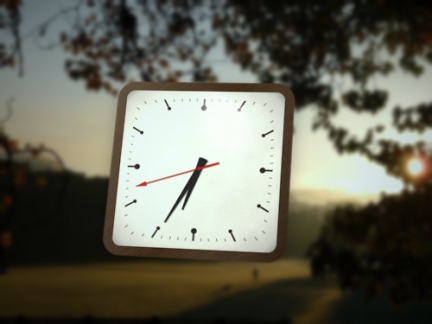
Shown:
**6:34:42**
